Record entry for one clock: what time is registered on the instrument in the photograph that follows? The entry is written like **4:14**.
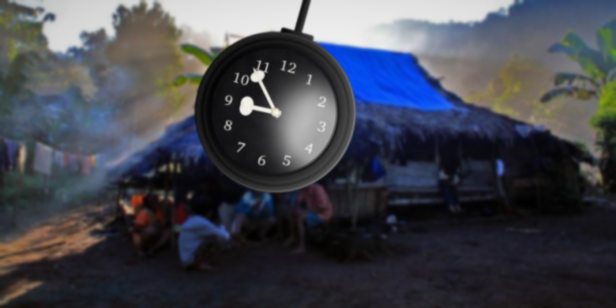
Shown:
**8:53**
